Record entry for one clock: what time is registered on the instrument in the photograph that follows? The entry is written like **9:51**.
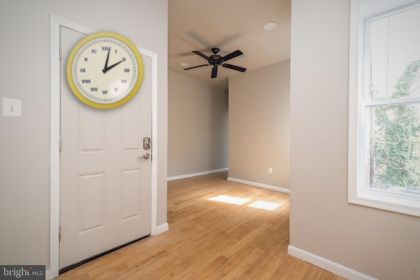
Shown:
**2:02**
